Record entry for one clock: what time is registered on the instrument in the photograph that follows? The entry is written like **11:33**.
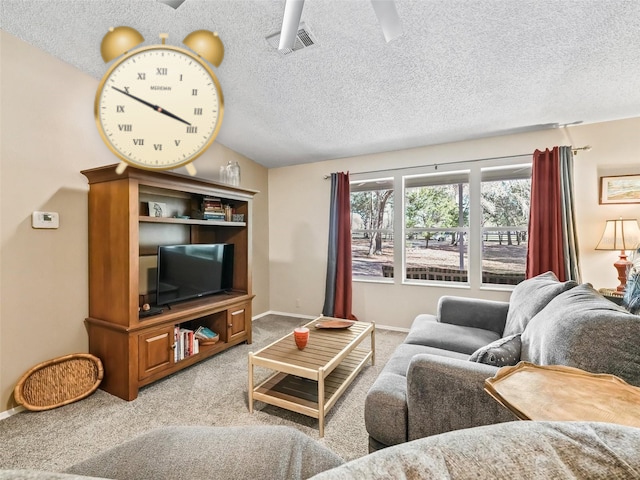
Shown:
**3:49**
